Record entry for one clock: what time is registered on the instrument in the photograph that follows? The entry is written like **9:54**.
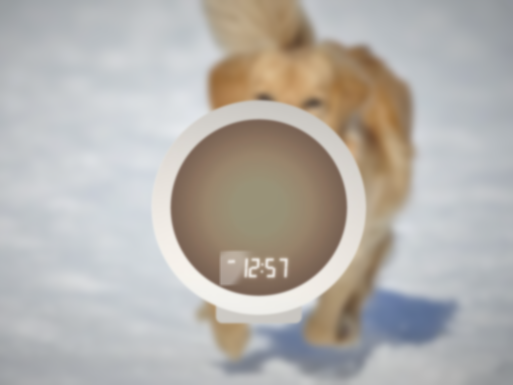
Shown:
**12:57**
